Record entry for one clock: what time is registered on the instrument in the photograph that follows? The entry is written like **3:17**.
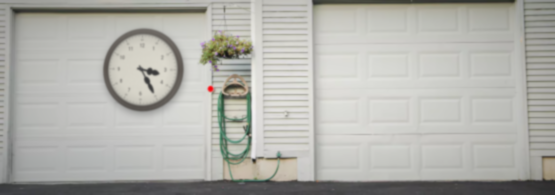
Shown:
**3:25**
